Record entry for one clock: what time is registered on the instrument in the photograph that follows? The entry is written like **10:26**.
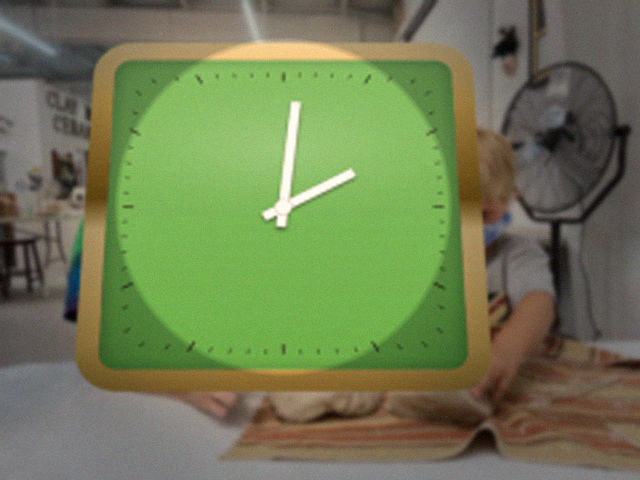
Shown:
**2:01**
